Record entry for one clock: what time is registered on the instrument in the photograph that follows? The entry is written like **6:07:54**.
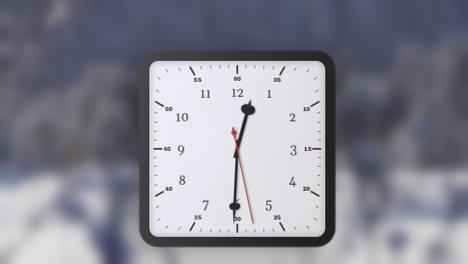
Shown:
**12:30:28**
